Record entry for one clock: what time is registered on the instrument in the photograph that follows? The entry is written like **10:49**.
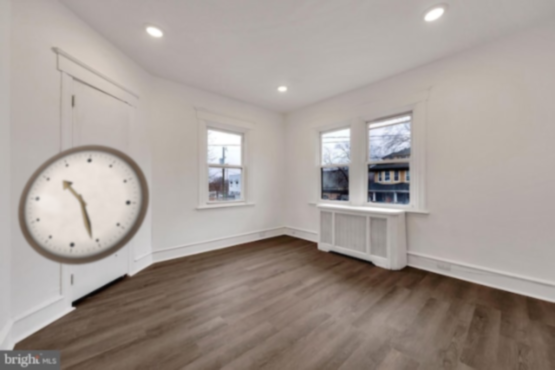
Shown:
**10:26**
